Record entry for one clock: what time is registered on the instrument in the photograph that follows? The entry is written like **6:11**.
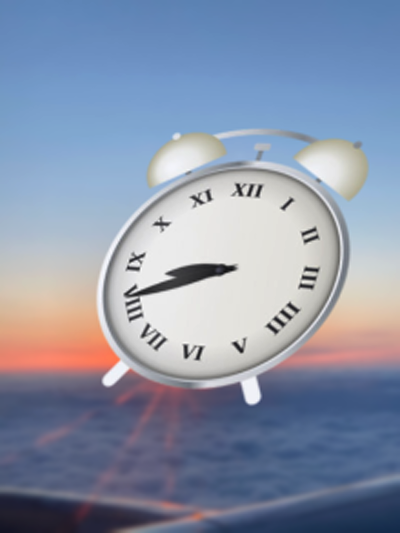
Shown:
**8:41**
